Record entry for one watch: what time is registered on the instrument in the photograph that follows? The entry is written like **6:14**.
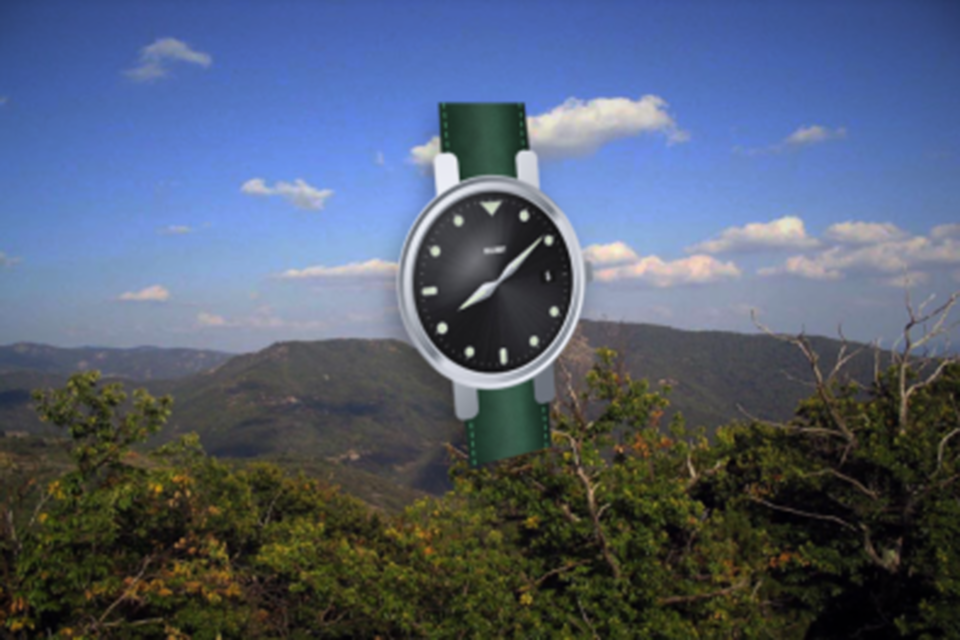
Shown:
**8:09**
